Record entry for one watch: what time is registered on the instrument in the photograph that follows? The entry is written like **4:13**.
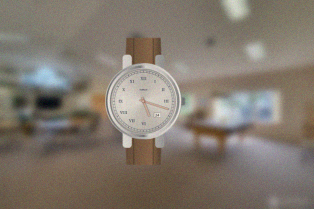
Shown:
**5:18**
